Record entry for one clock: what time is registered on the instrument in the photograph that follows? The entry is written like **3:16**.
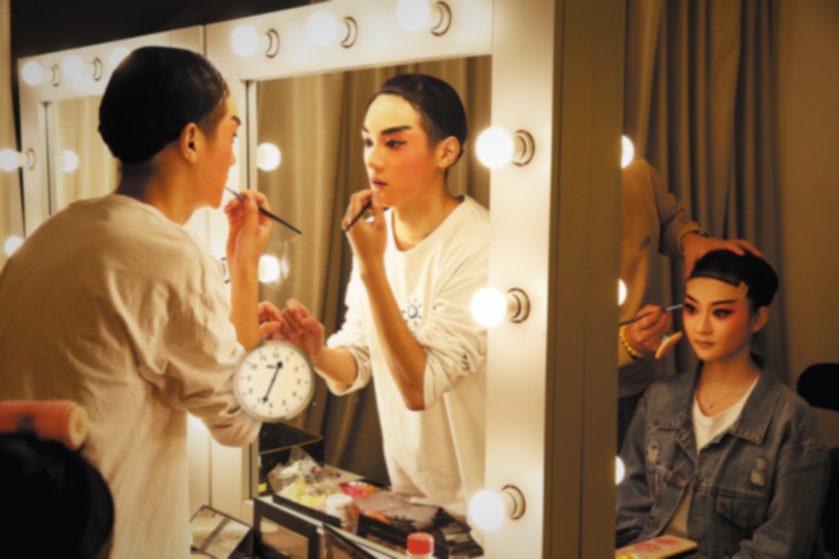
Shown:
**12:33**
